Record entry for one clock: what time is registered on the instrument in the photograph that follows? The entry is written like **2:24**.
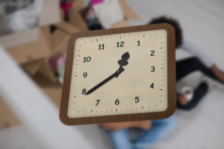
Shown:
**12:39**
